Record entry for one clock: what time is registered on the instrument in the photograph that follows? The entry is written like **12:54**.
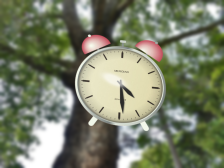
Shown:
**4:29**
